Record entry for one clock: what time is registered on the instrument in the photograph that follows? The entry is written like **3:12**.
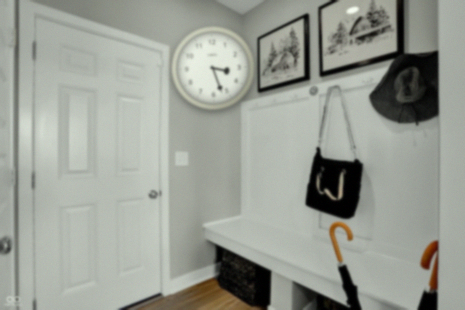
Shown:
**3:27**
